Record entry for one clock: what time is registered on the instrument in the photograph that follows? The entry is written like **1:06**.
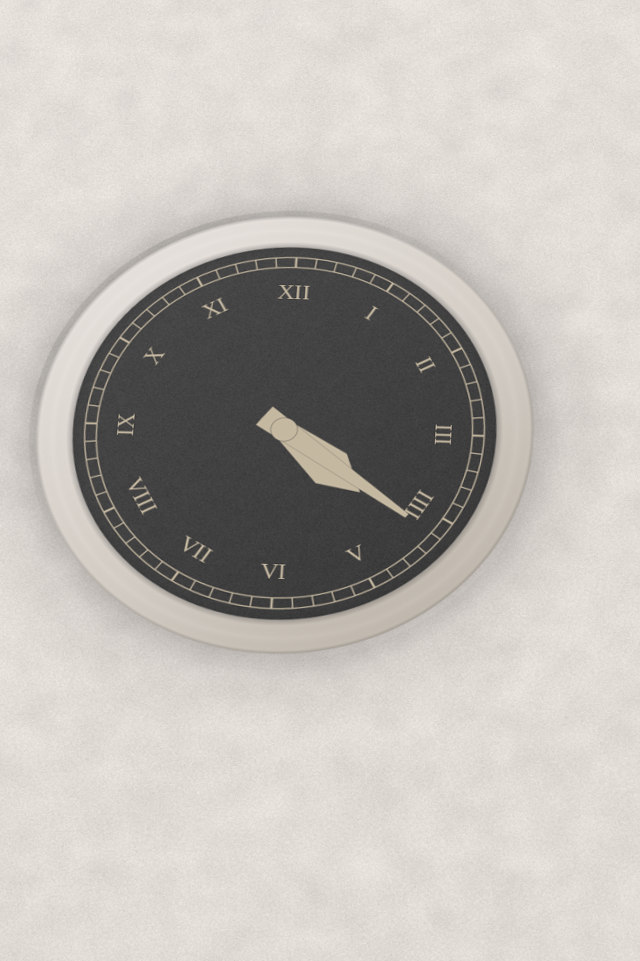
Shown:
**4:21**
